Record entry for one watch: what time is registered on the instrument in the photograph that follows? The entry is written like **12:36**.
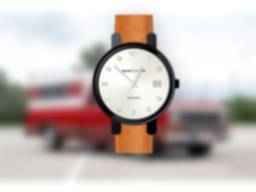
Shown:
**12:52**
